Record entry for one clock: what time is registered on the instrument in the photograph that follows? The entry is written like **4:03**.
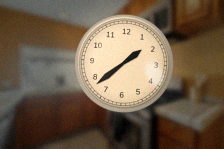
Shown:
**1:38**
